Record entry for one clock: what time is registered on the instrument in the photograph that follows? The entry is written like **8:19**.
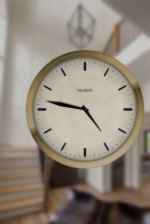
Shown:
**4:47**
